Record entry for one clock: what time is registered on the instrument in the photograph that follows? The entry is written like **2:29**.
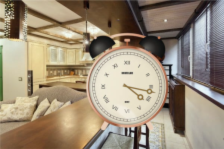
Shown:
**4:17**
